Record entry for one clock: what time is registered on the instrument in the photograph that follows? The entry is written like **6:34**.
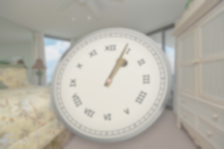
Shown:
**1:04**
